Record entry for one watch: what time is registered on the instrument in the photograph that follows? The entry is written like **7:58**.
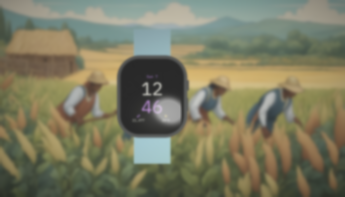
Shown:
**12:46**
